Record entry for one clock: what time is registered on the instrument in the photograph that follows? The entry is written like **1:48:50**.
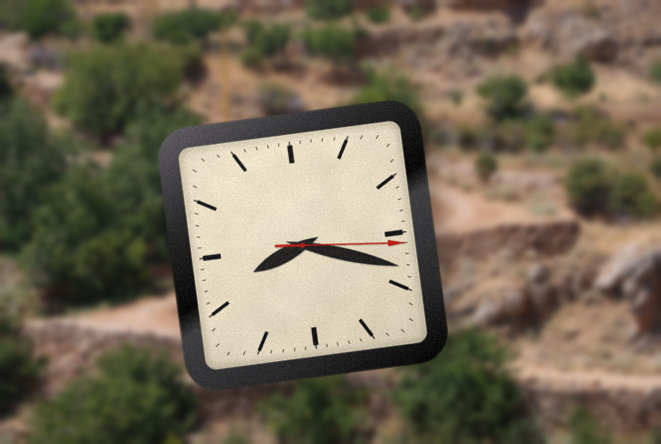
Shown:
**8:18:16**
